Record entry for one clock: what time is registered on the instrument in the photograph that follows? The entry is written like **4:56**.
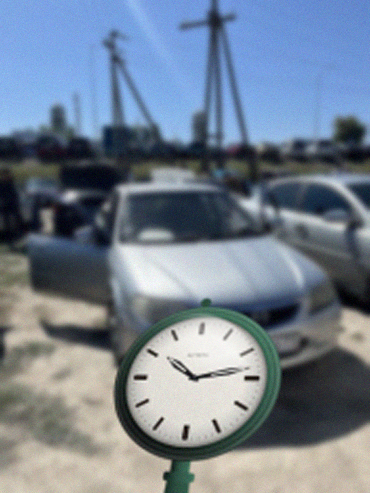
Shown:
**10:13**
